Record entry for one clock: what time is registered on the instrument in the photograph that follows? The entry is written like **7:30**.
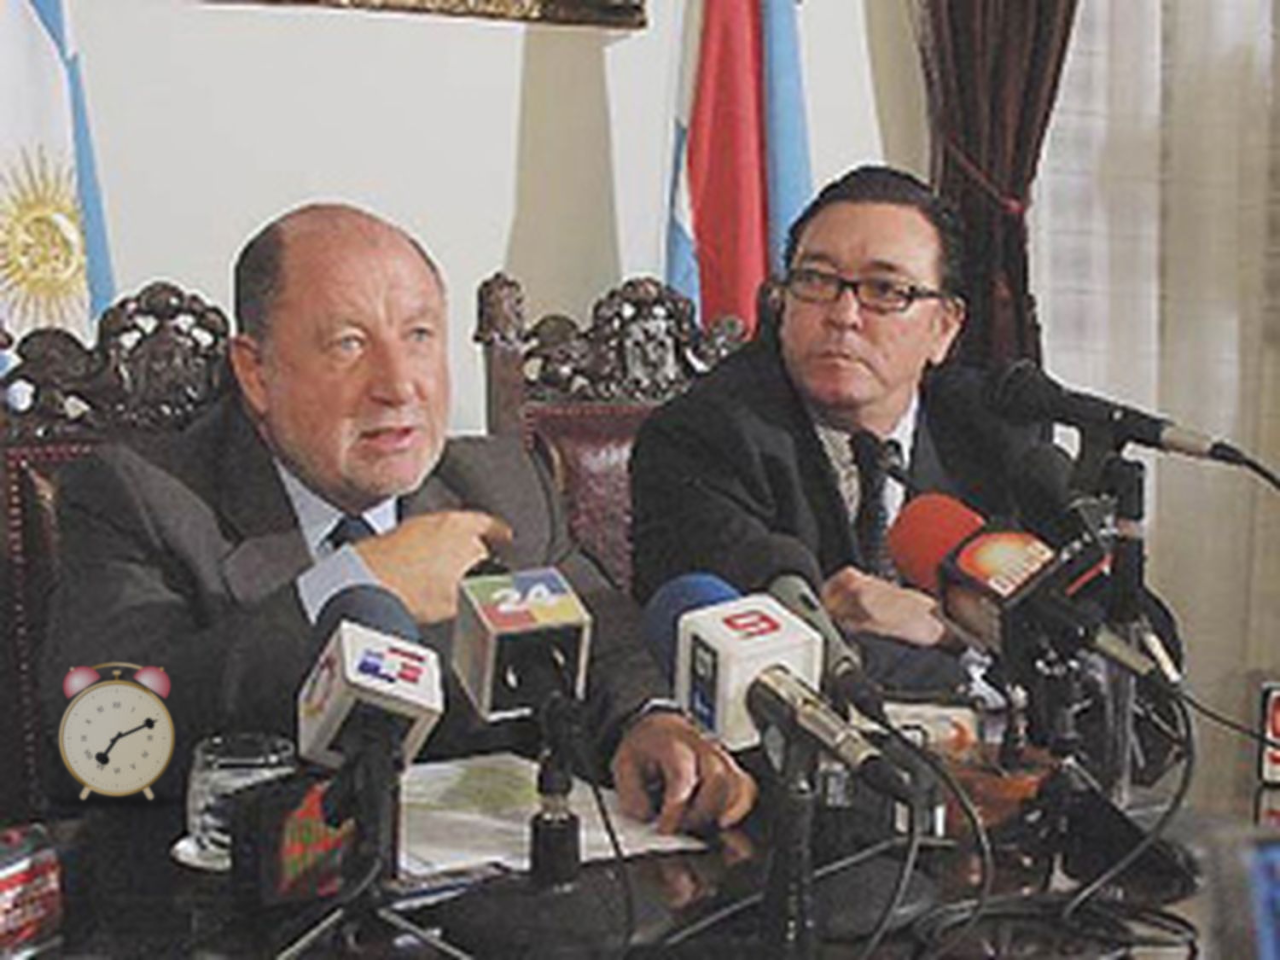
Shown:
**7:11**
